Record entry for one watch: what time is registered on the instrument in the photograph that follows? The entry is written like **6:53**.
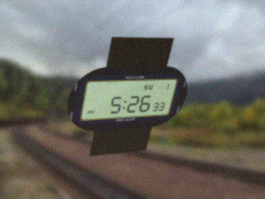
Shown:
**5:26**
